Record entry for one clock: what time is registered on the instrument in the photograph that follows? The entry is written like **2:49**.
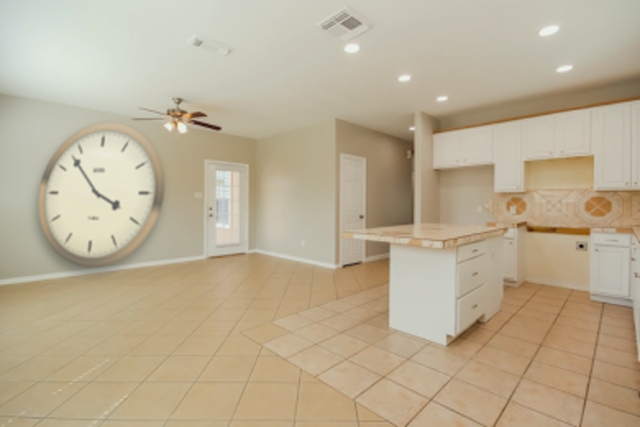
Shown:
**3:53**
